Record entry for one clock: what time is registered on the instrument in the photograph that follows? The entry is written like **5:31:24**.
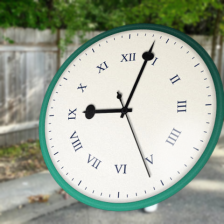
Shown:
**9:03:26**
